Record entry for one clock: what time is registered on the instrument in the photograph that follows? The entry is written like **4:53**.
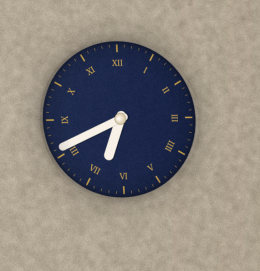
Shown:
**6:41**
